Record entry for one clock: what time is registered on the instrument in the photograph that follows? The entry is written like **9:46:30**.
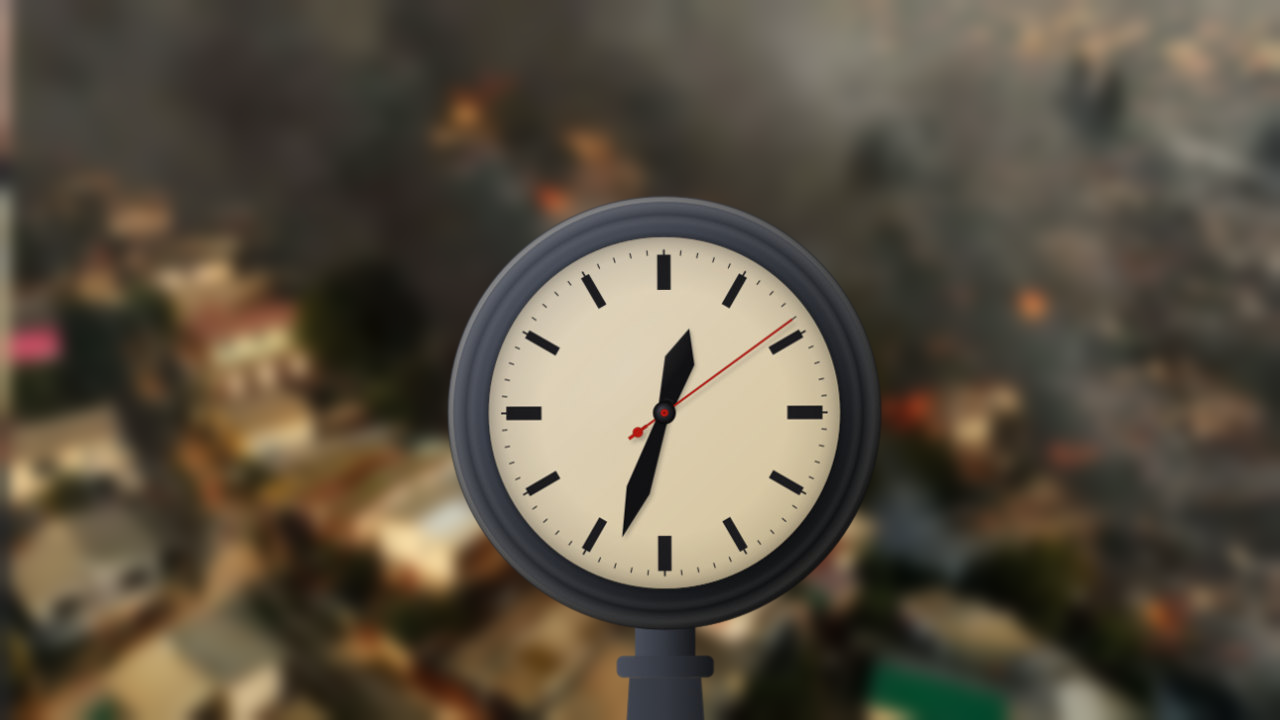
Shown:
**12:33:09**
